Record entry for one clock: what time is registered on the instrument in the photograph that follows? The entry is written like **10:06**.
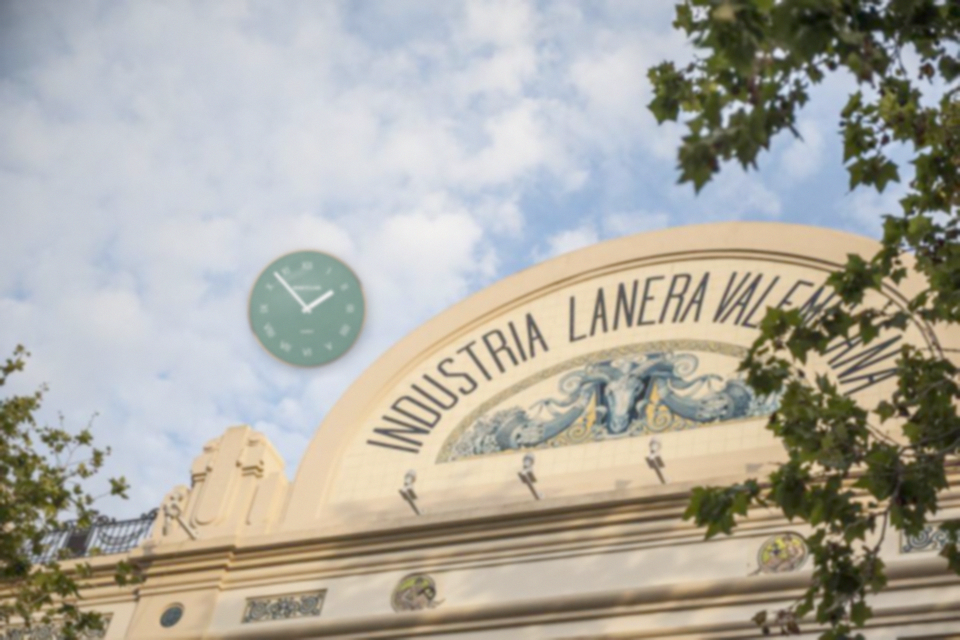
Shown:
**1:53**
